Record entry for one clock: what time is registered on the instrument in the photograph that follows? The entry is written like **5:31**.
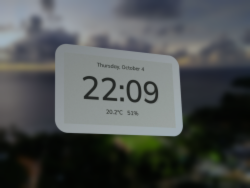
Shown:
**22:09**
